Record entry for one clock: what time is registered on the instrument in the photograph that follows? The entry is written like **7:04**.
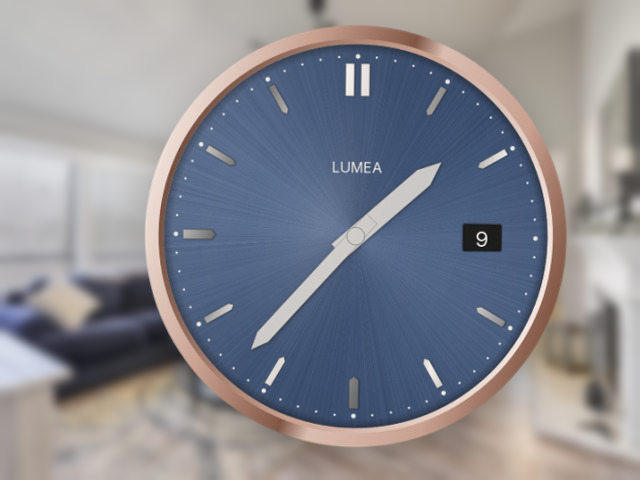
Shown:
**1:37**
